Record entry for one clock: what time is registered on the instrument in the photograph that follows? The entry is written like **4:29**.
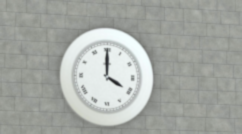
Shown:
**4:00**
